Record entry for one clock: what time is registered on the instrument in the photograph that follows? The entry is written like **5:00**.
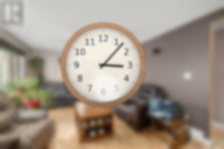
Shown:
**3:07**
